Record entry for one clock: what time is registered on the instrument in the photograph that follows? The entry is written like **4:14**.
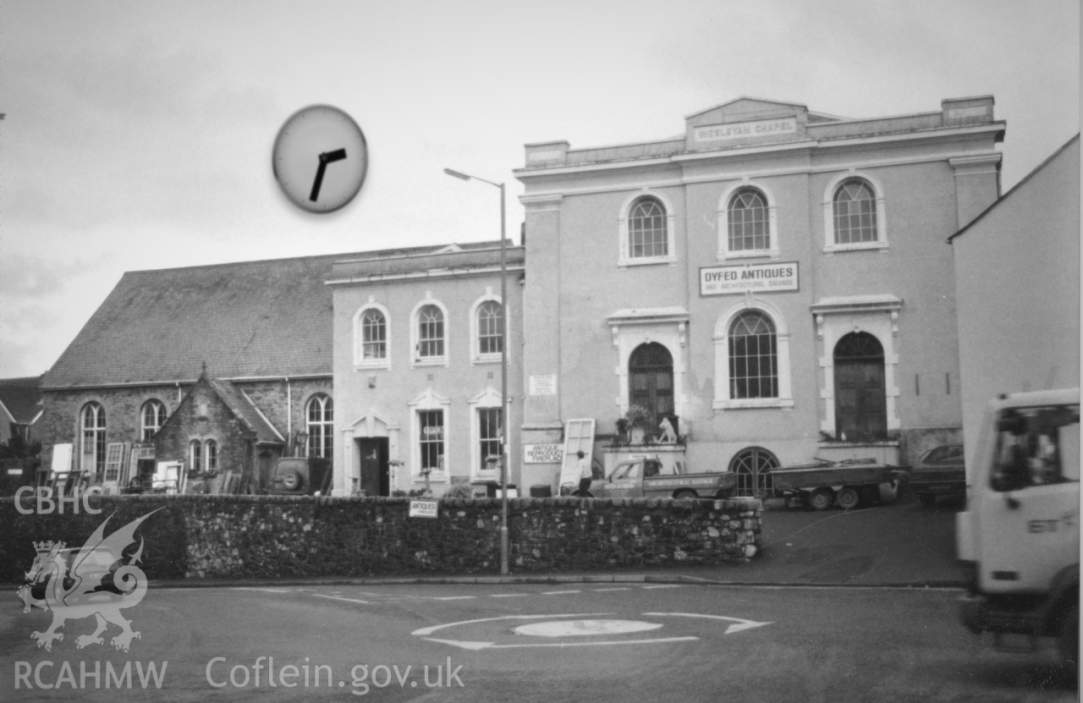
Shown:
**2:33**
